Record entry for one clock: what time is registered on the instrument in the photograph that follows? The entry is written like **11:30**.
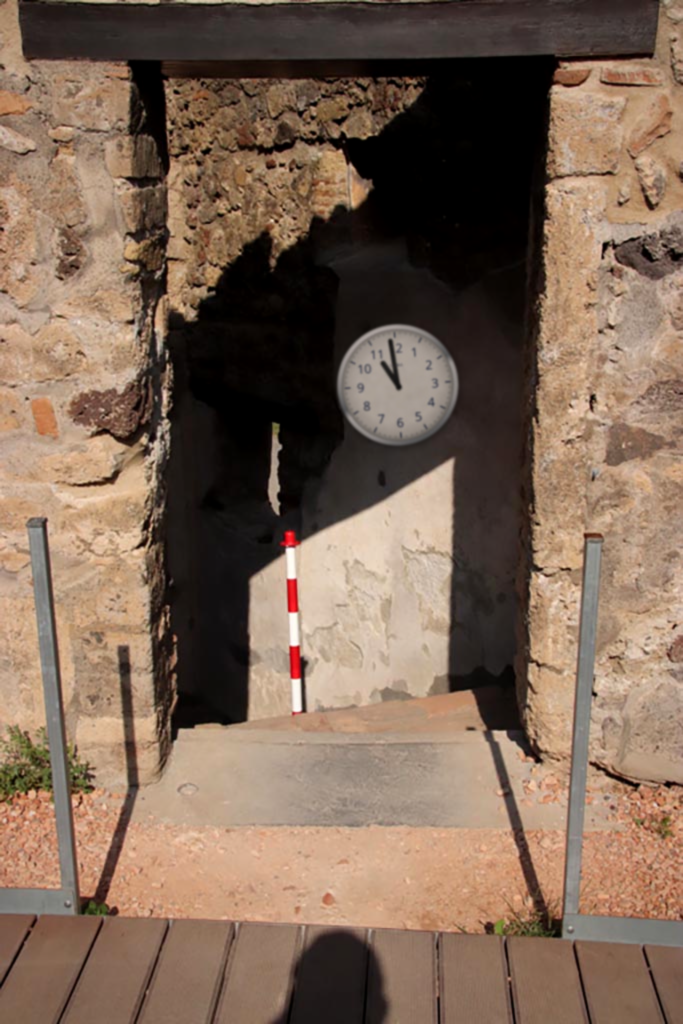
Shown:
**10:59**
